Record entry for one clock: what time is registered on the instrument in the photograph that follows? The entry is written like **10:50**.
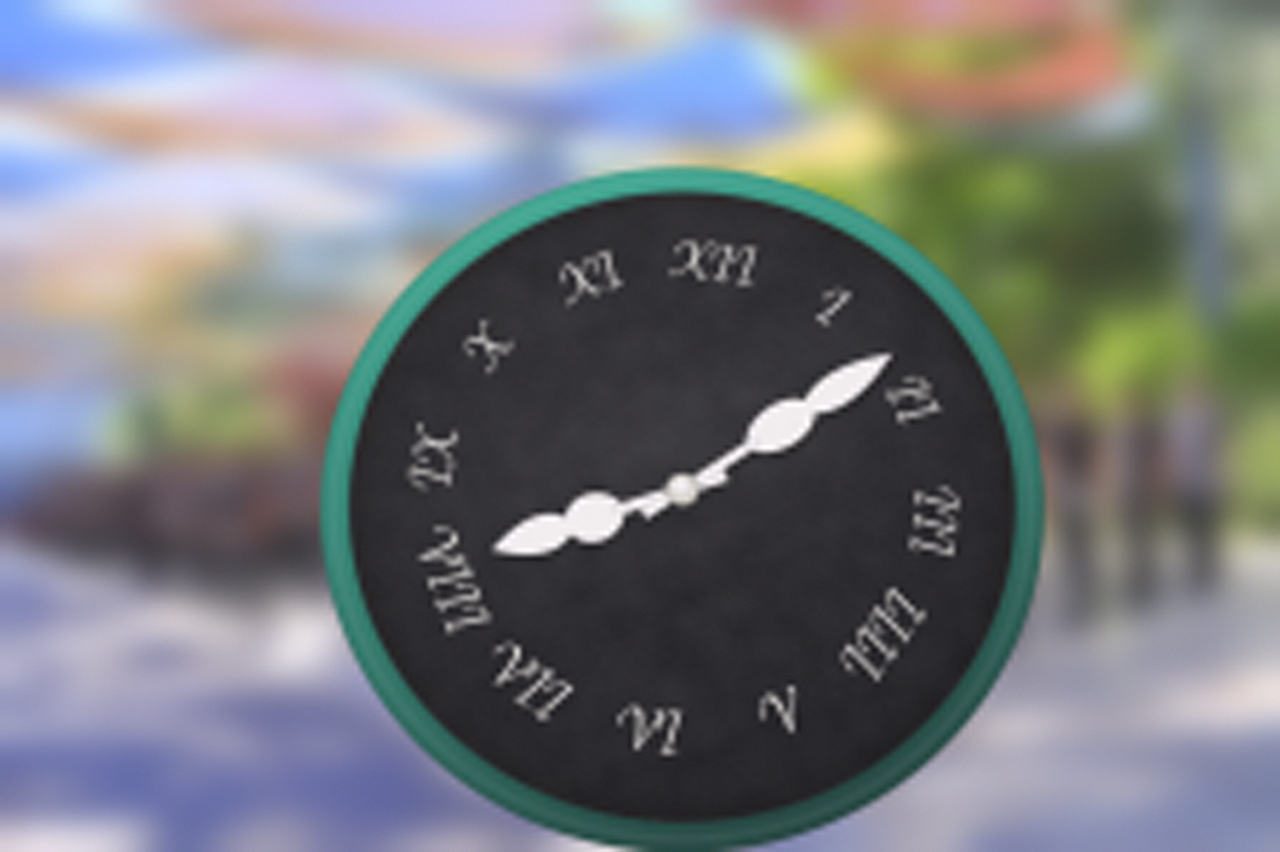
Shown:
**8:08**
